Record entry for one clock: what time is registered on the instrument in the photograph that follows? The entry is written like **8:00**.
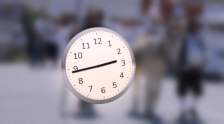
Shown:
**2:44**
